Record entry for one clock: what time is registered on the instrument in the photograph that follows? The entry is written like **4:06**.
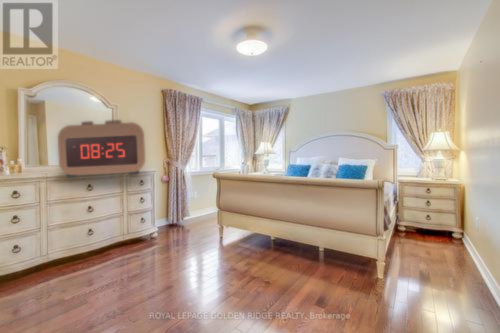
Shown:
**8:25**
